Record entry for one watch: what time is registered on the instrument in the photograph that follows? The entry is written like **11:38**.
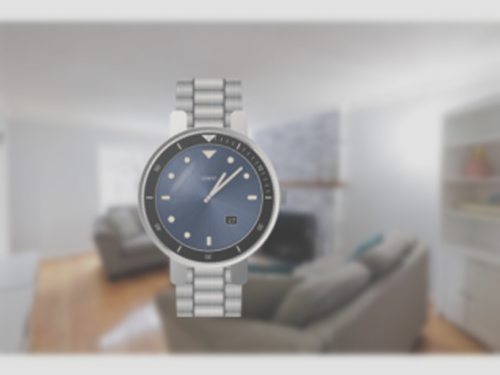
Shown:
**1:08**
